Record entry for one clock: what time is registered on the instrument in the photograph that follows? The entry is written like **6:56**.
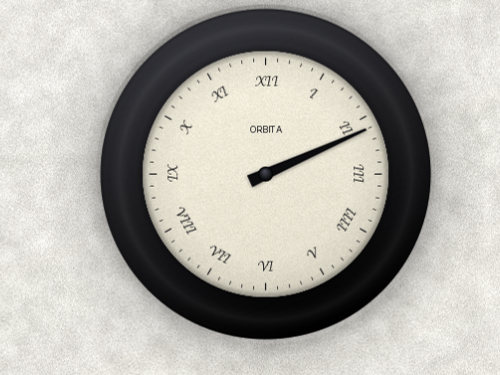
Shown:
**2:11**
